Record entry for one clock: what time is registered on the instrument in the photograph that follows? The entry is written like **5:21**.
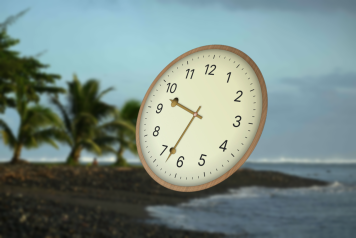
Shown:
**9:33**
